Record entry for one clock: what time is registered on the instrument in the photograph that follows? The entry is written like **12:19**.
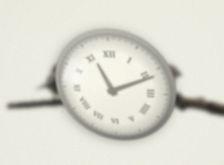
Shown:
**11:11**
